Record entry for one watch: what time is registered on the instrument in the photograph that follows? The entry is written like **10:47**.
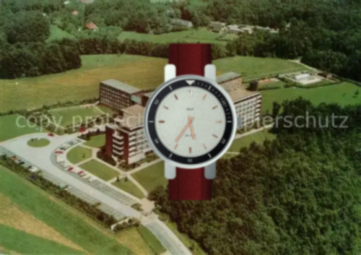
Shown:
**5:36**
